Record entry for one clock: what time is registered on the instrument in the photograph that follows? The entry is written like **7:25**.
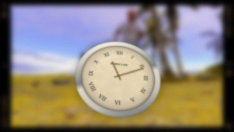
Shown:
**11:11**
